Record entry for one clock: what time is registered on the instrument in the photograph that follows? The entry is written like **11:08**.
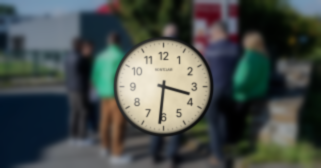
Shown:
**3:31**
